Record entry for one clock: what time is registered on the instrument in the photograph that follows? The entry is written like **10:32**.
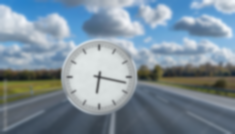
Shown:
**6:17**
